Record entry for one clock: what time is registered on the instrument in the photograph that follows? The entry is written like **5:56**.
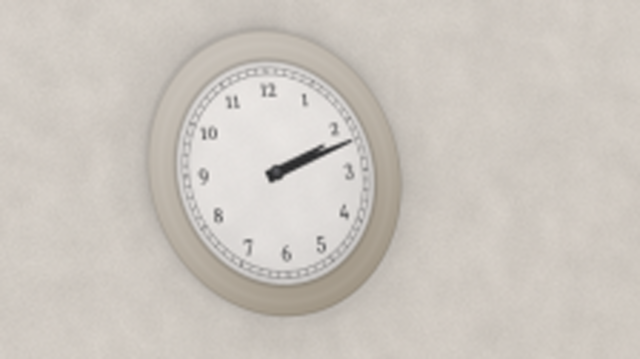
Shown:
**2:12**
